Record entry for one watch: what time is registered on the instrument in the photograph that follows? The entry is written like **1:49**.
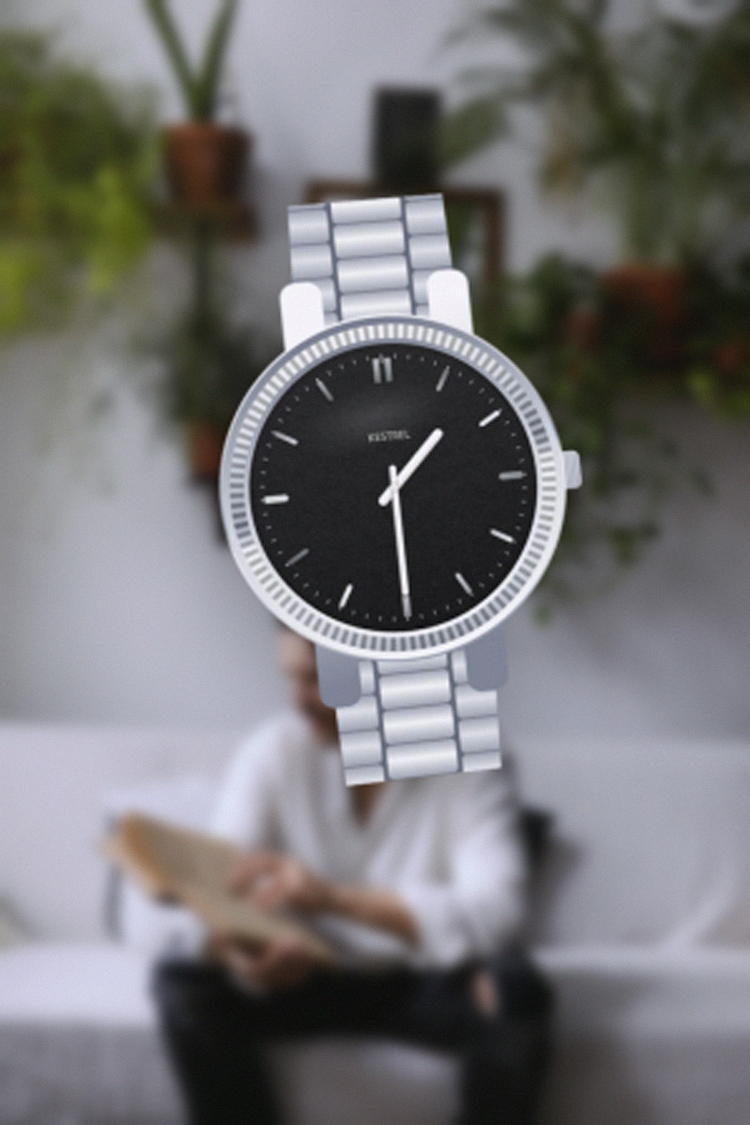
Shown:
**1:30**
